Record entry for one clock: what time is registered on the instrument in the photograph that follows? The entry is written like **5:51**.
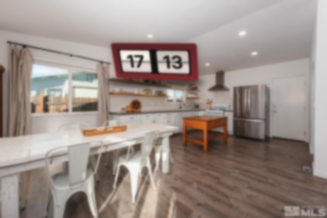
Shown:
**17:13**
